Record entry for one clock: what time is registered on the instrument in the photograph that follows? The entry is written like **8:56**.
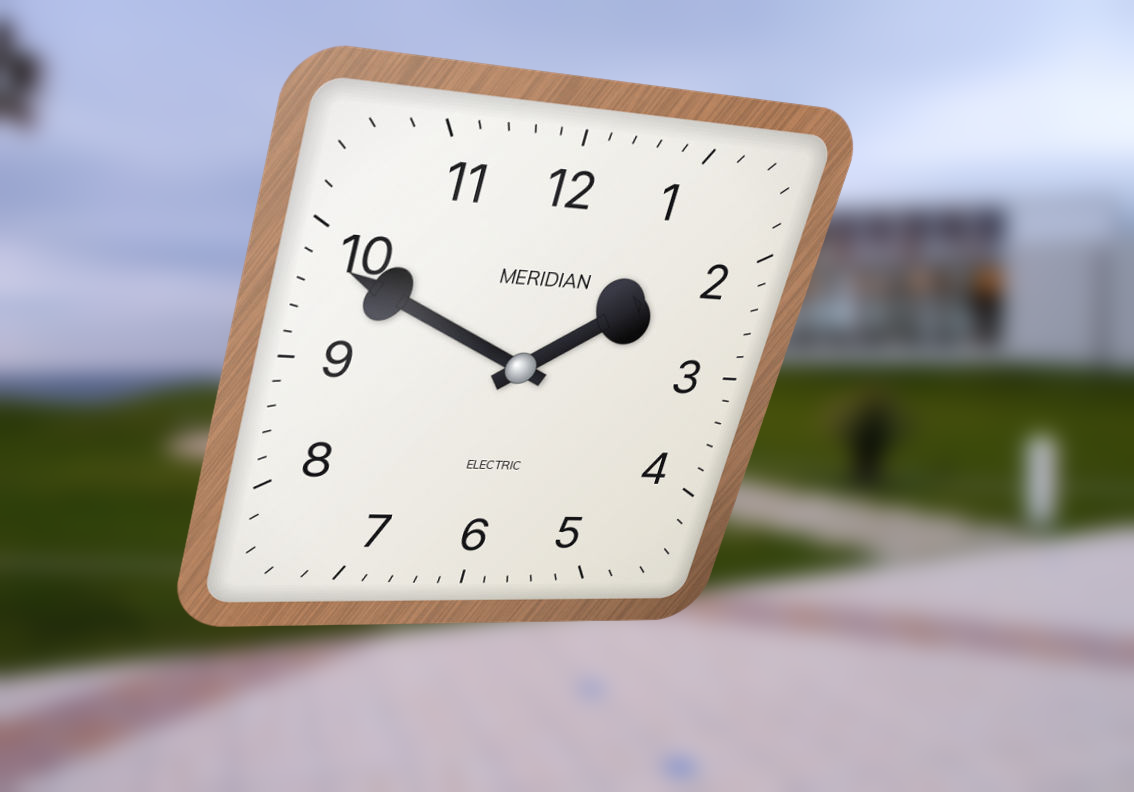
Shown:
**1:49**
